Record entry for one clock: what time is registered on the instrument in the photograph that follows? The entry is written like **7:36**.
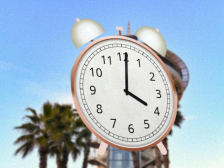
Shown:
**4:01**
